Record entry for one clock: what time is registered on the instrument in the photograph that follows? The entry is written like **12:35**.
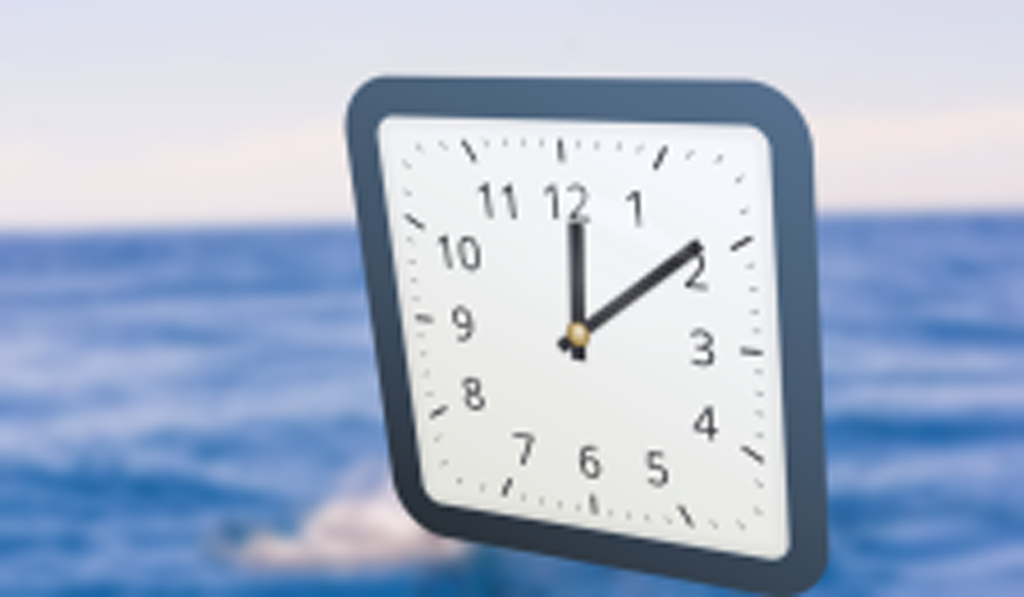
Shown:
**12:09**
